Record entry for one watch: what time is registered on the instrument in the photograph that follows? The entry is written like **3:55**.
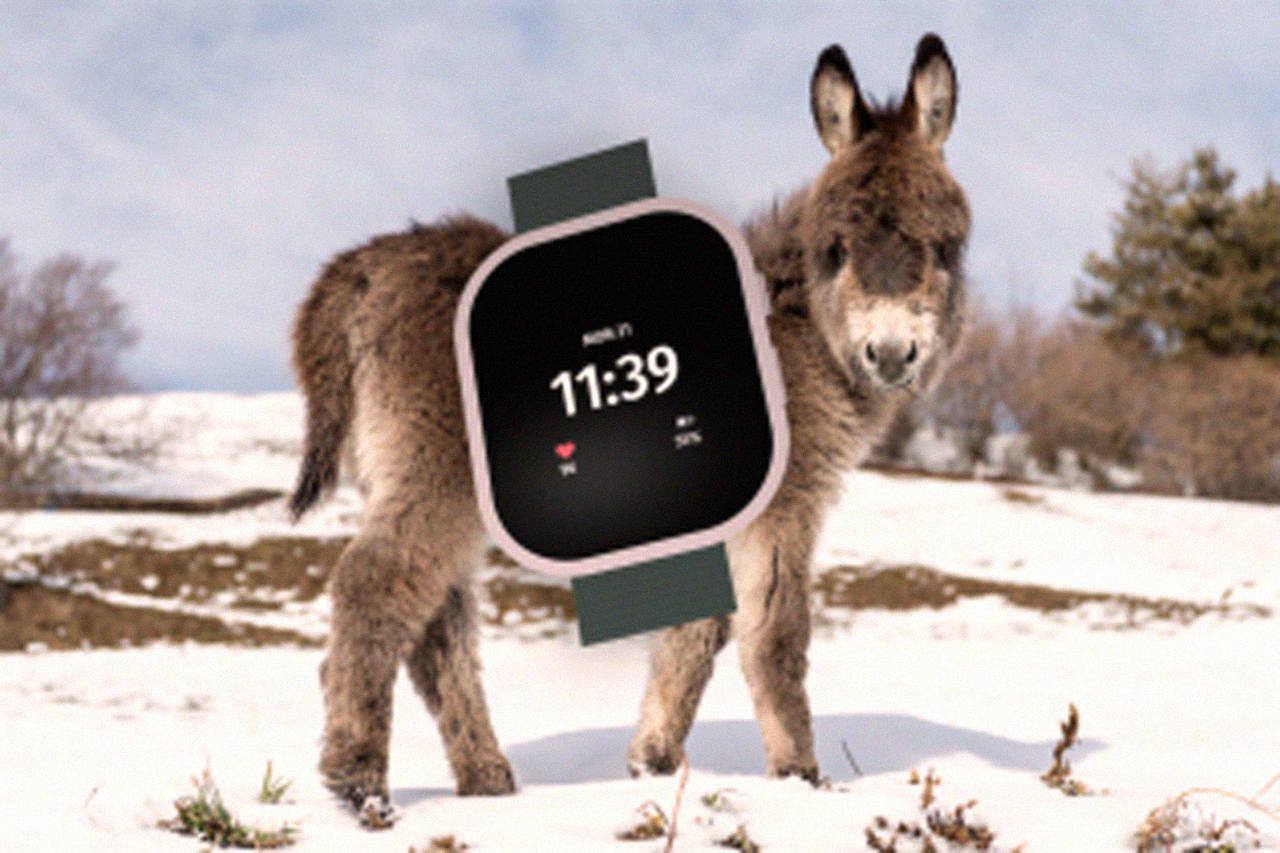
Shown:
**11:39**
